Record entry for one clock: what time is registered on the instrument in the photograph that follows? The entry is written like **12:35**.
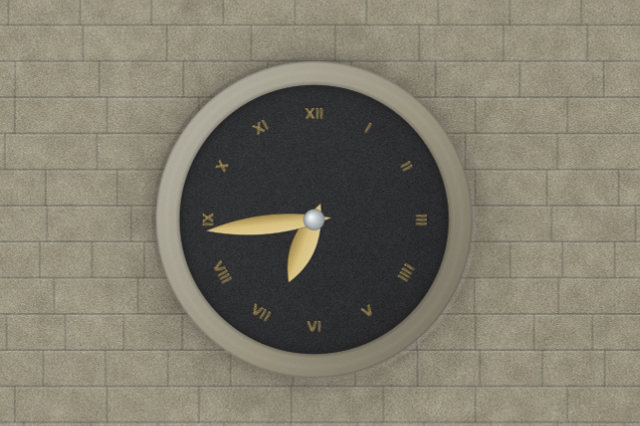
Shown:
**6:44**
